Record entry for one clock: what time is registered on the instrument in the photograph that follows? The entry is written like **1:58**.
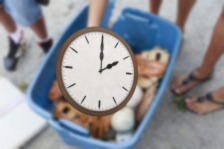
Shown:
**2:00**
